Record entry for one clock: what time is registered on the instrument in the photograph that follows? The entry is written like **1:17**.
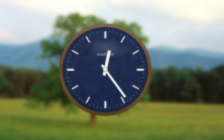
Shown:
**12:24**
